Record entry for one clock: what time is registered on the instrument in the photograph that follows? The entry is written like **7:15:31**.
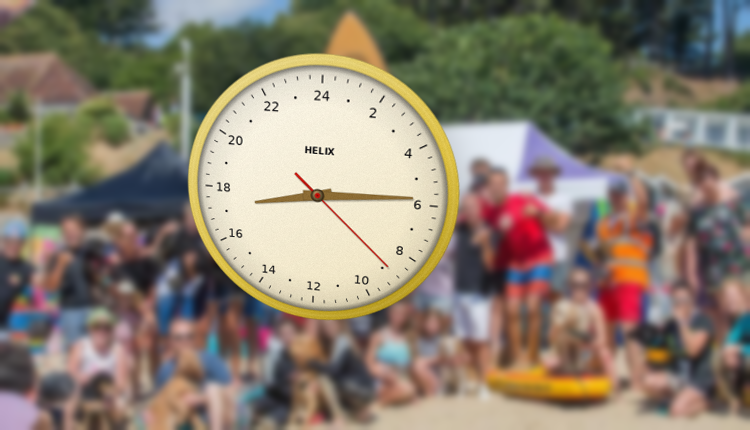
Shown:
**17:14:22**
